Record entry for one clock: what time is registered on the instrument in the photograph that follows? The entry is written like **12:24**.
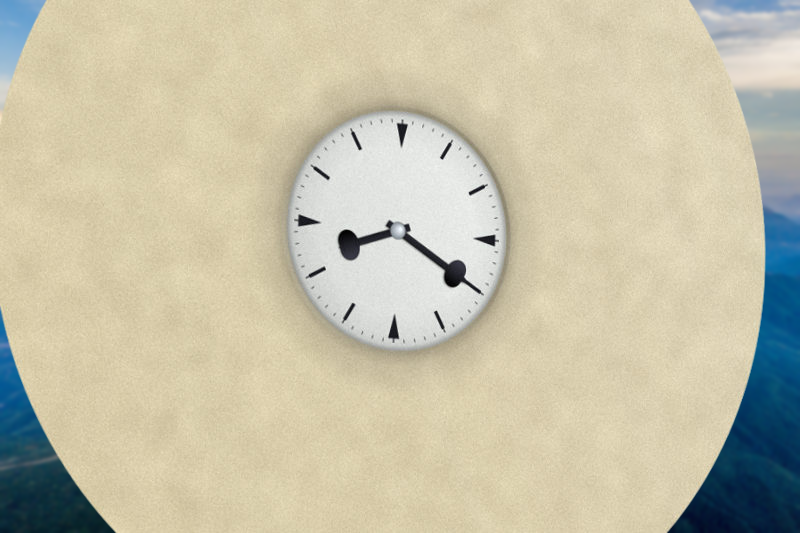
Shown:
**8:20**
